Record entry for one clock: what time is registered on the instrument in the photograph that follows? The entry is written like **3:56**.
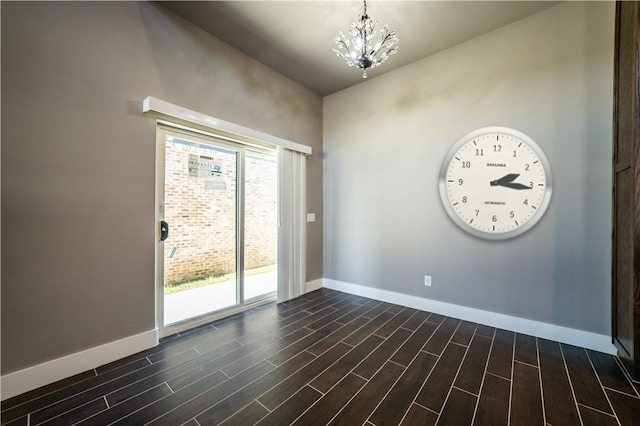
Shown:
**2:16**
